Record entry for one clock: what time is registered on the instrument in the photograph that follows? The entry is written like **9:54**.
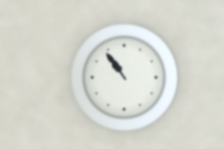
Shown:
**10:54**
